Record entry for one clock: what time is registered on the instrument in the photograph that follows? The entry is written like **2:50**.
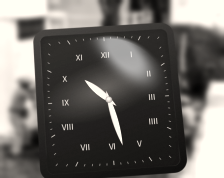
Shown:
**10:28**
